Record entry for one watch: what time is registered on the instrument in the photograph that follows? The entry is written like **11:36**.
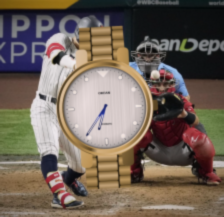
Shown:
**6:36**
